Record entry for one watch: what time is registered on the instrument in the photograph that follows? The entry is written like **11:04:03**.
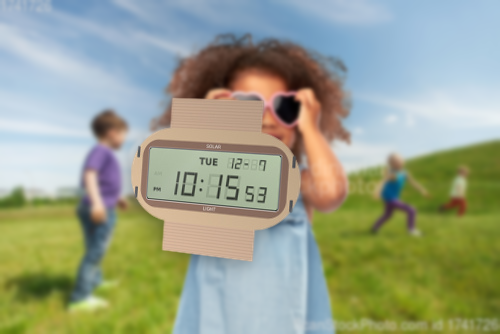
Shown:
**10:15:53**
